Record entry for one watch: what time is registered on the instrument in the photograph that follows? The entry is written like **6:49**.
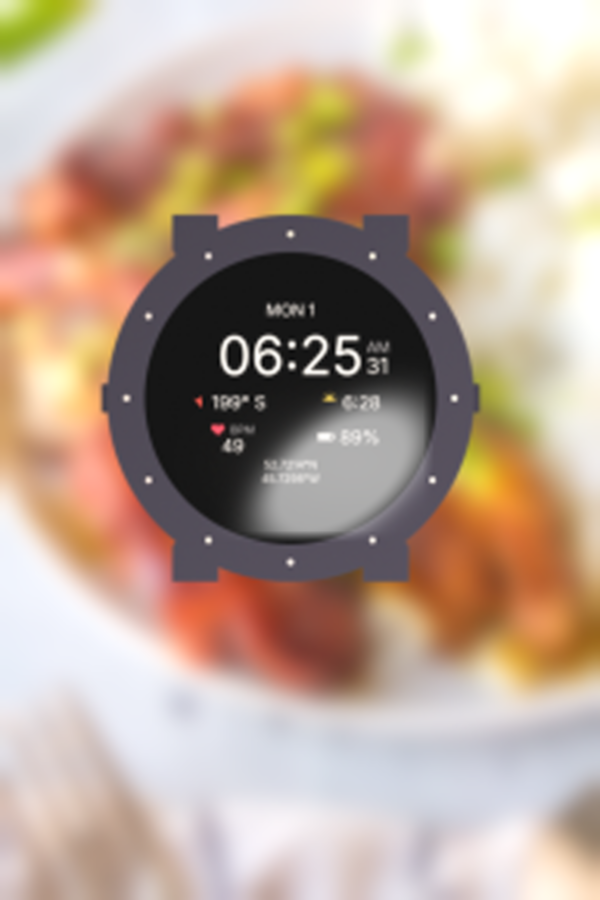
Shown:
**6:25**
